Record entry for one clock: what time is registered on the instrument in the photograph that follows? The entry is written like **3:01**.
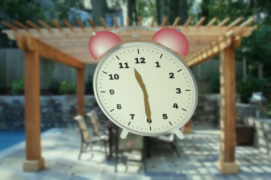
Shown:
**11:30**
